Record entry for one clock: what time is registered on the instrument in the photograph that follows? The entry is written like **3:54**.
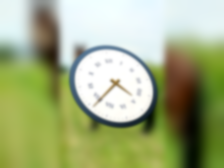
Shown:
**4:39**
